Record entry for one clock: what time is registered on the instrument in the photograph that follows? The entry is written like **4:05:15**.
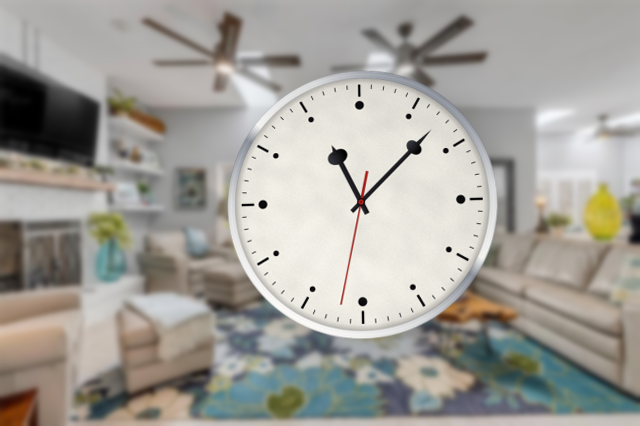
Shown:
**11:07:32**
